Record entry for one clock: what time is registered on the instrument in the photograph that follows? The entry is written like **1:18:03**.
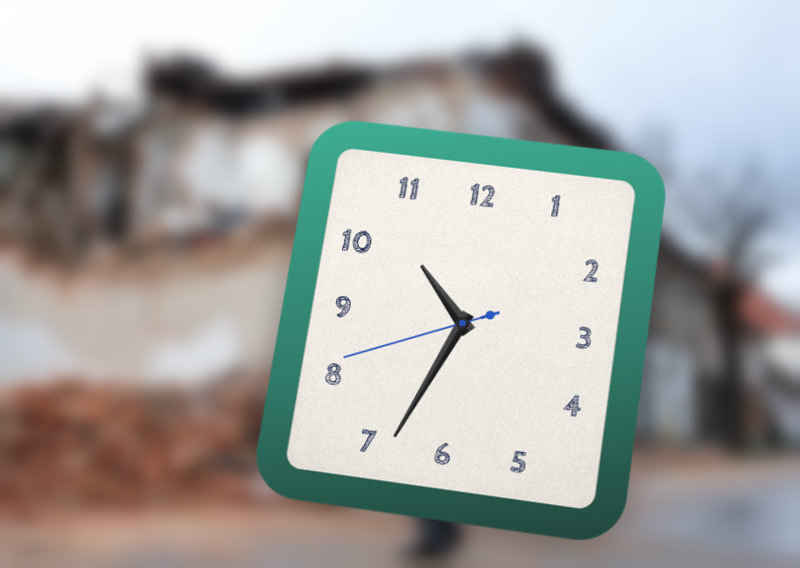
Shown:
**10:33:41**
